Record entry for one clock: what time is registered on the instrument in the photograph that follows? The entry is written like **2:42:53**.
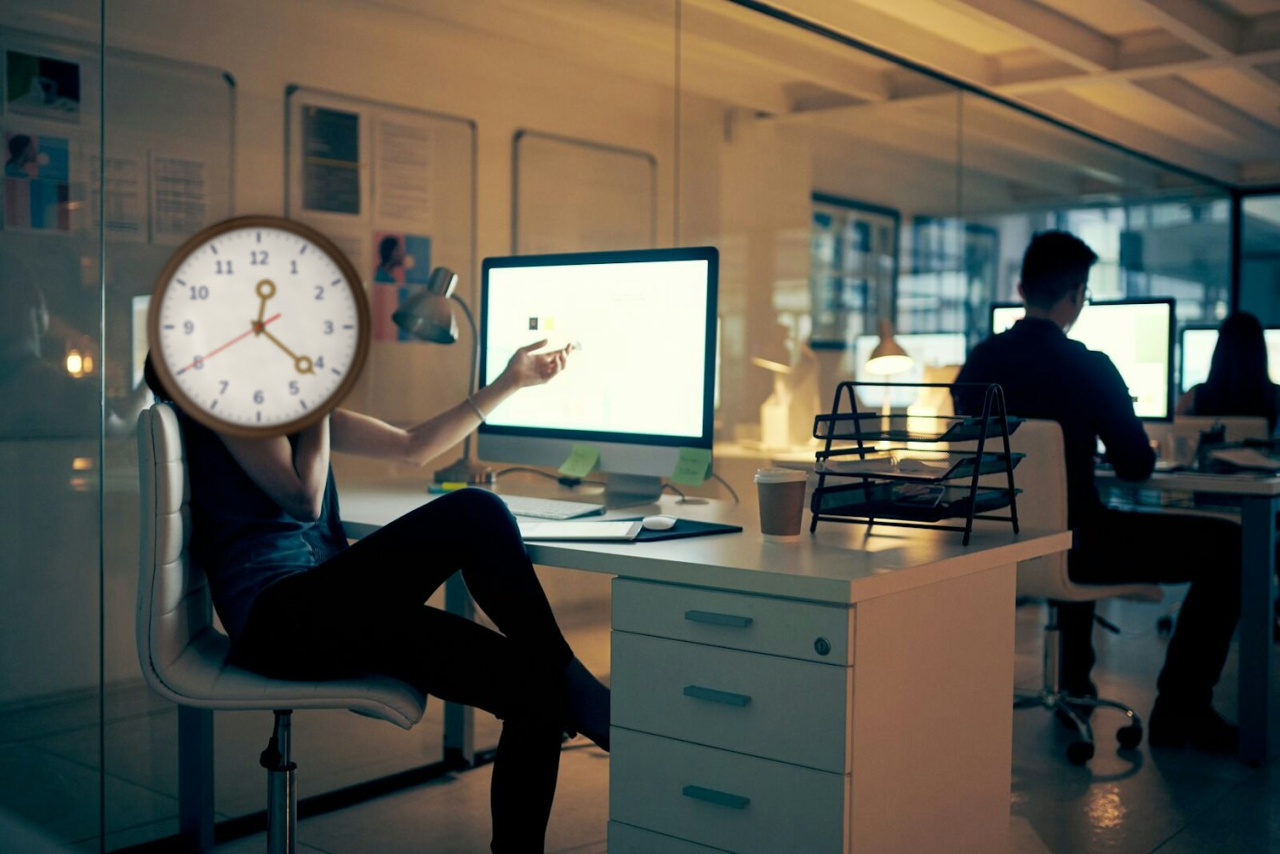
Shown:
**12:21:40**
